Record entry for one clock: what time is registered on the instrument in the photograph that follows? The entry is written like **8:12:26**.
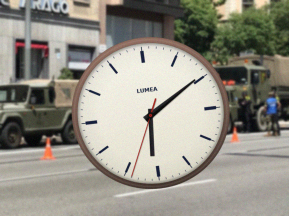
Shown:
**6:09:34**
